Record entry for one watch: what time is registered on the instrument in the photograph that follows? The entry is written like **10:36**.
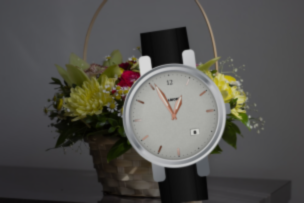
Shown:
**12:56**
